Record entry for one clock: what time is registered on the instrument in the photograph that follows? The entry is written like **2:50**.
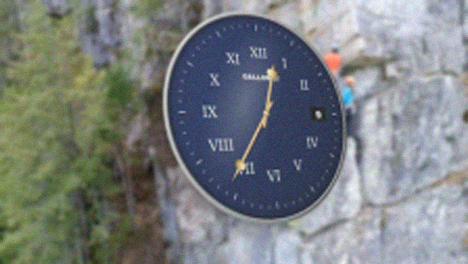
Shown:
**12:36**
